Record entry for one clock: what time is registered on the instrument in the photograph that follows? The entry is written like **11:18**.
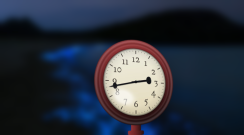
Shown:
**2:43**
